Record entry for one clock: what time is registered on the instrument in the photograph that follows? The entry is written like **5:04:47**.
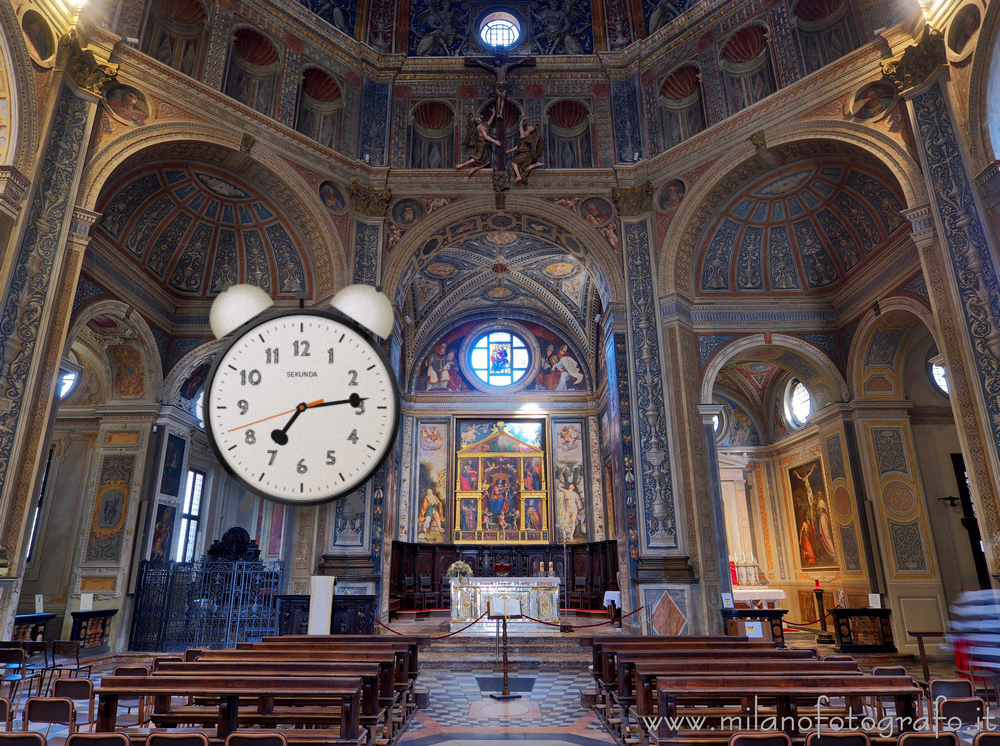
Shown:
**7:13:42**
